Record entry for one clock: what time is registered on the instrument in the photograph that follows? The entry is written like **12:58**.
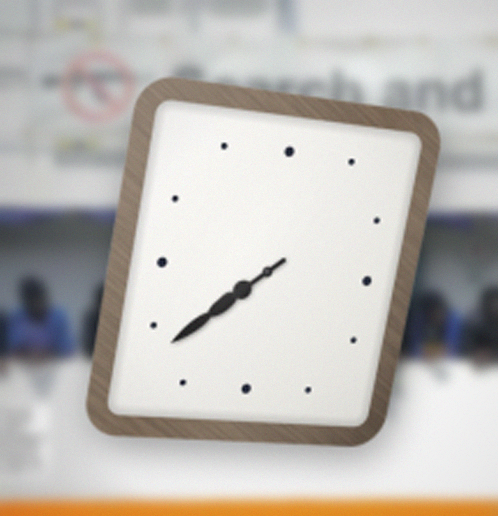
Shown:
**7:38**
